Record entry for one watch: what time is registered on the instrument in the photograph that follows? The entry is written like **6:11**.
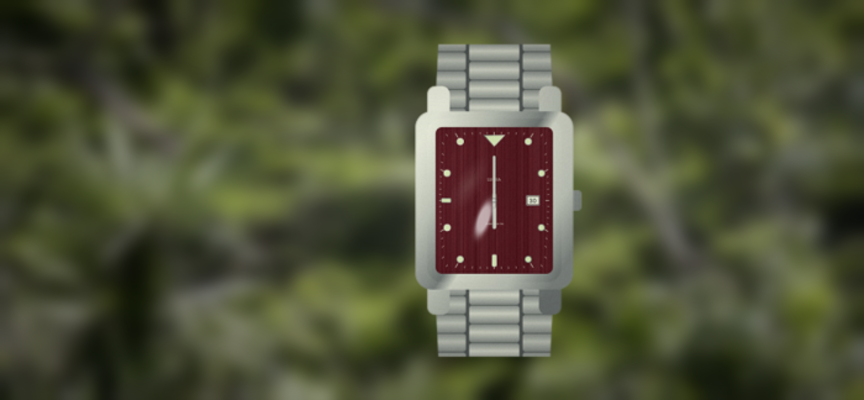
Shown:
**6:00**
